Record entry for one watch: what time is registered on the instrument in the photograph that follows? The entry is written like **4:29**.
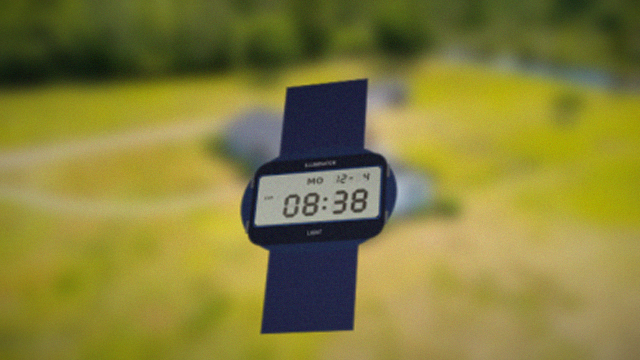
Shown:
**8:38**
